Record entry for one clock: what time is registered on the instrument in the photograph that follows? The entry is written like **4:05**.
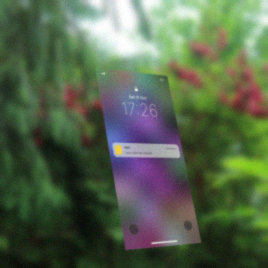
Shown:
**17:26**
